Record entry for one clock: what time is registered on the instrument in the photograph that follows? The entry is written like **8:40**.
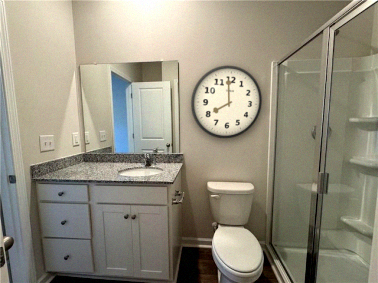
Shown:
**7:59**
